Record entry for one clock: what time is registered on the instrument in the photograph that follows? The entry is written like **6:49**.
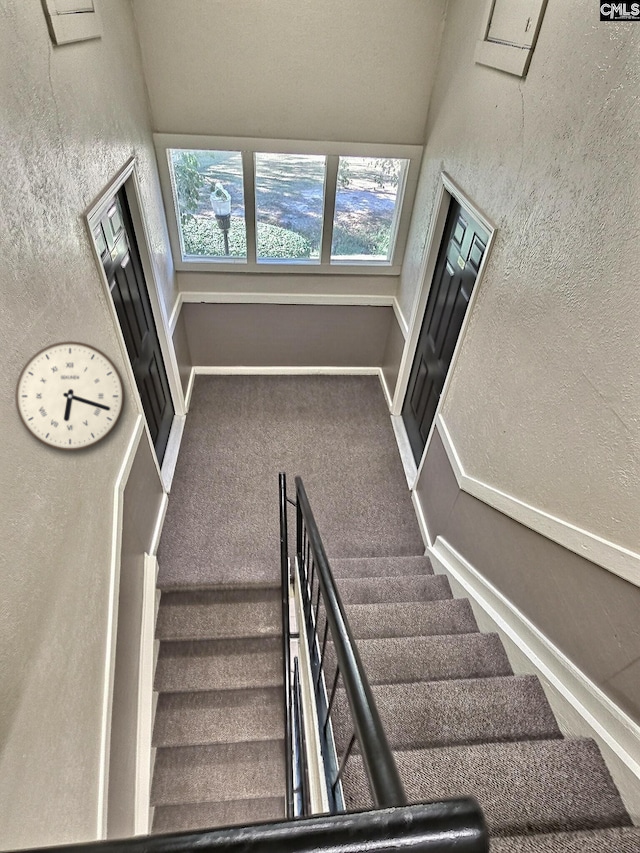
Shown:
**6:18**
